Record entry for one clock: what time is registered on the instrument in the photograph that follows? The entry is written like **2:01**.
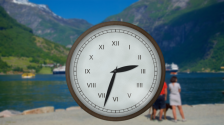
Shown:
**2:33**
